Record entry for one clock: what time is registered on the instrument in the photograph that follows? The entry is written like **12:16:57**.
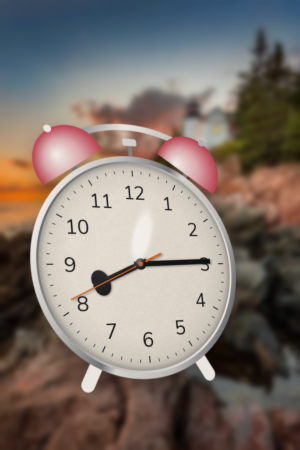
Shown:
**8:14:41**
